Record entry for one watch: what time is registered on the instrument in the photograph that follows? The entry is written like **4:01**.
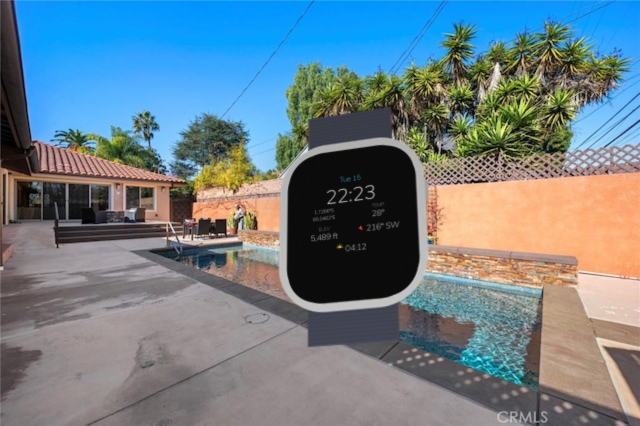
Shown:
**22:23**
